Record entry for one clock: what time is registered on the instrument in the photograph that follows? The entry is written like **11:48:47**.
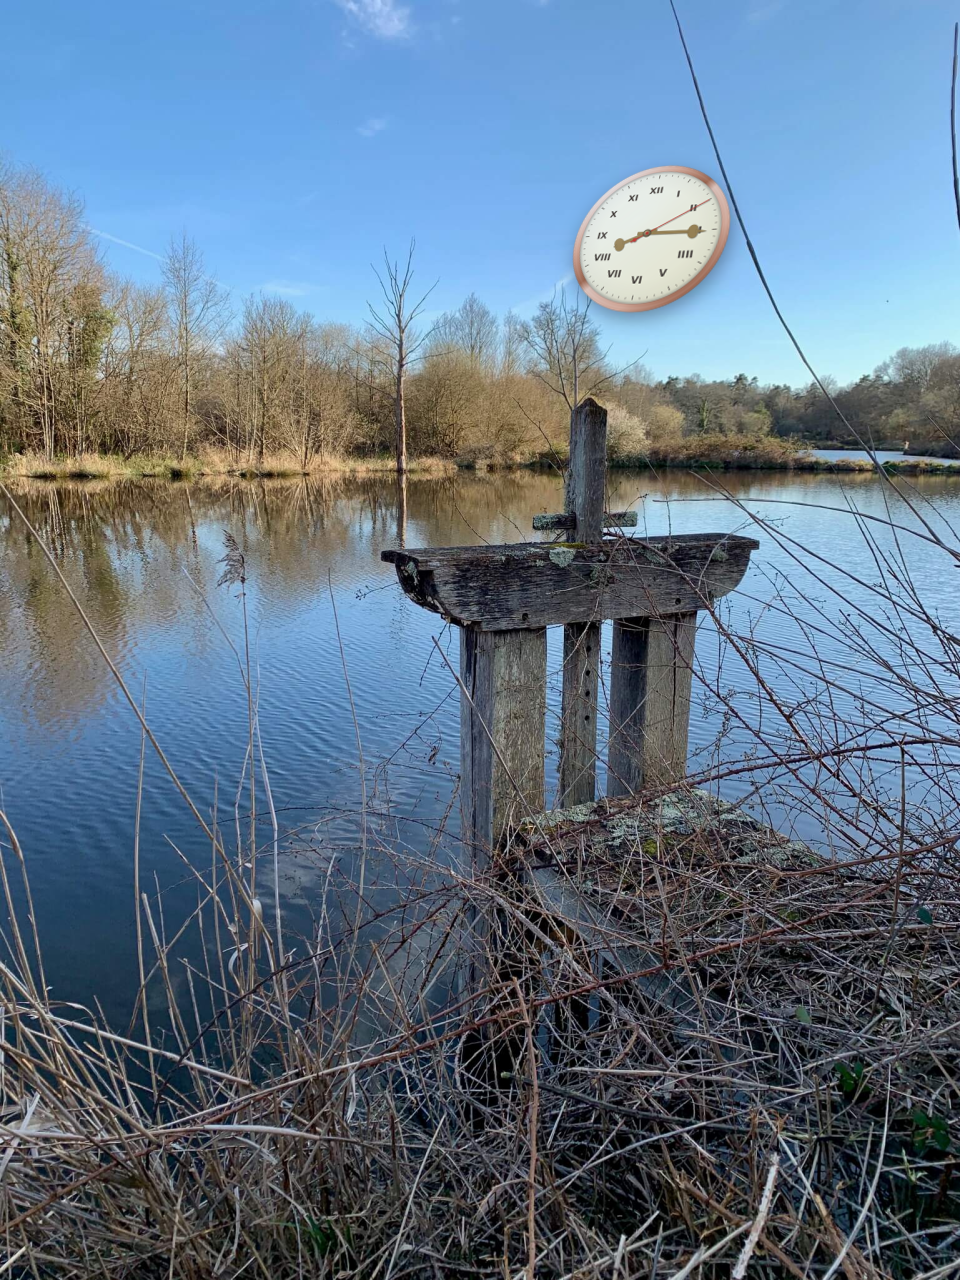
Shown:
**8:15:10**
